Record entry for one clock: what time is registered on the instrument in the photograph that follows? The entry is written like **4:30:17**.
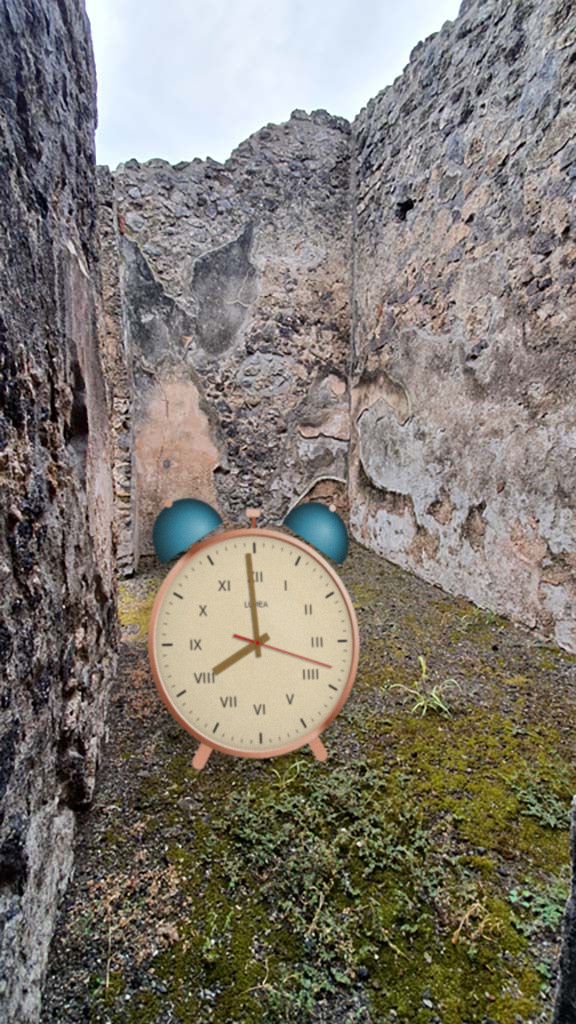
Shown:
**7:59:18**
